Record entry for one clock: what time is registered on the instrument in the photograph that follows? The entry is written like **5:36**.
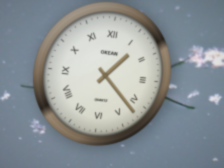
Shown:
**1:22**
